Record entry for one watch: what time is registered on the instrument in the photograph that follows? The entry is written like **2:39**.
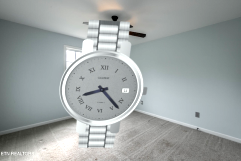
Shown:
**8:23**
